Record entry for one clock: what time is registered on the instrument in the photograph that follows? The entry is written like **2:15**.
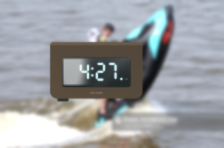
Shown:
**4:27**
